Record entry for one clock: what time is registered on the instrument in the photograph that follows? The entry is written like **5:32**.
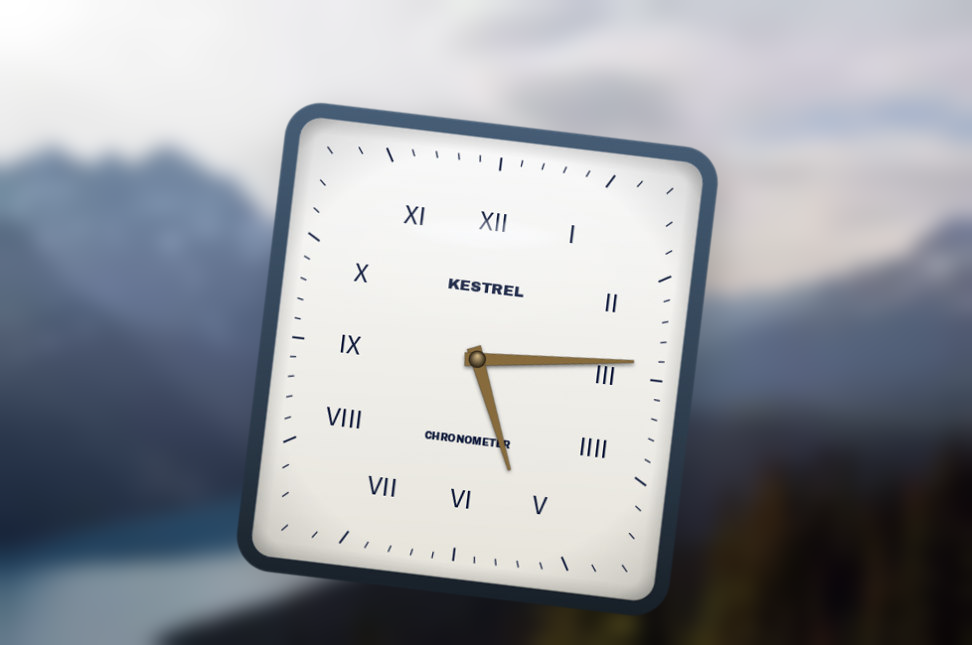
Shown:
**5:14**
